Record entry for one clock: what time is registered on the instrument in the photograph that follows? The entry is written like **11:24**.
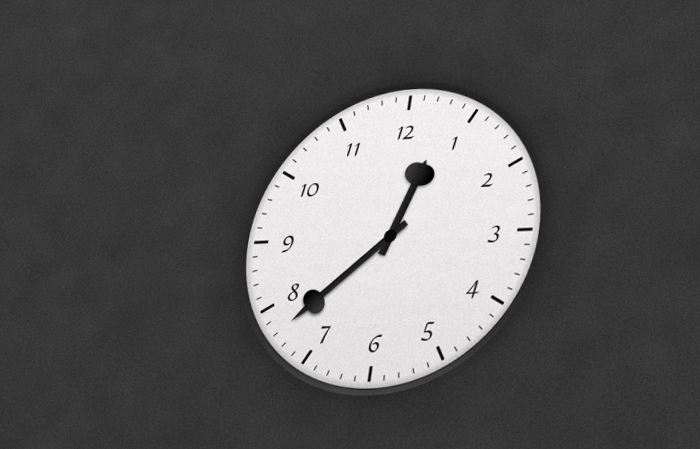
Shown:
**12:38**
